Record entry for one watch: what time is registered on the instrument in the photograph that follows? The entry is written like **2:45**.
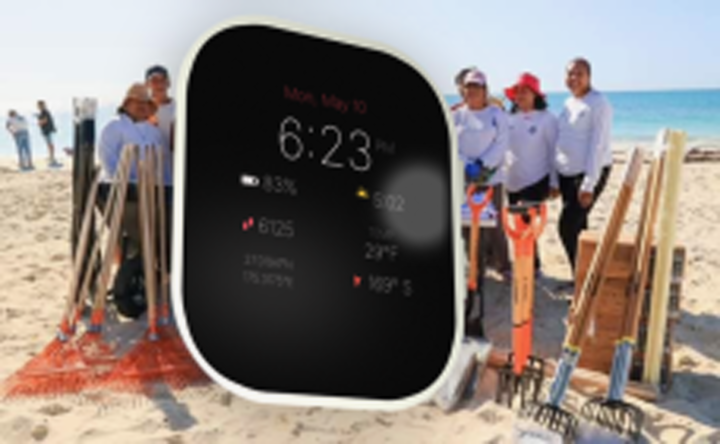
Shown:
**6:23**
